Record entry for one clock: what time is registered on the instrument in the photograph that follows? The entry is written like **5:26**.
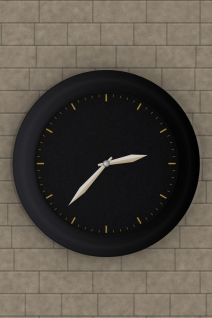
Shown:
**2:37**
